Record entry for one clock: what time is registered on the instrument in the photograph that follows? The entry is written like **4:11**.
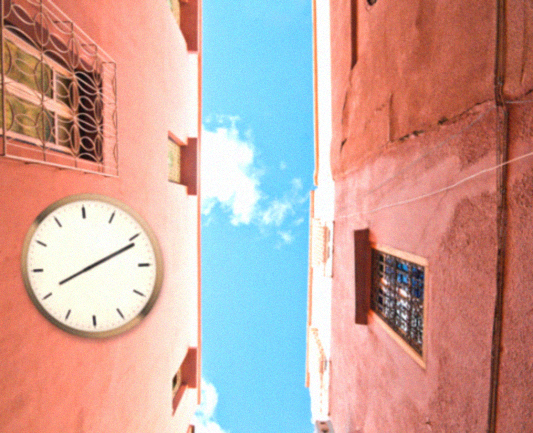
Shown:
**8:11**
